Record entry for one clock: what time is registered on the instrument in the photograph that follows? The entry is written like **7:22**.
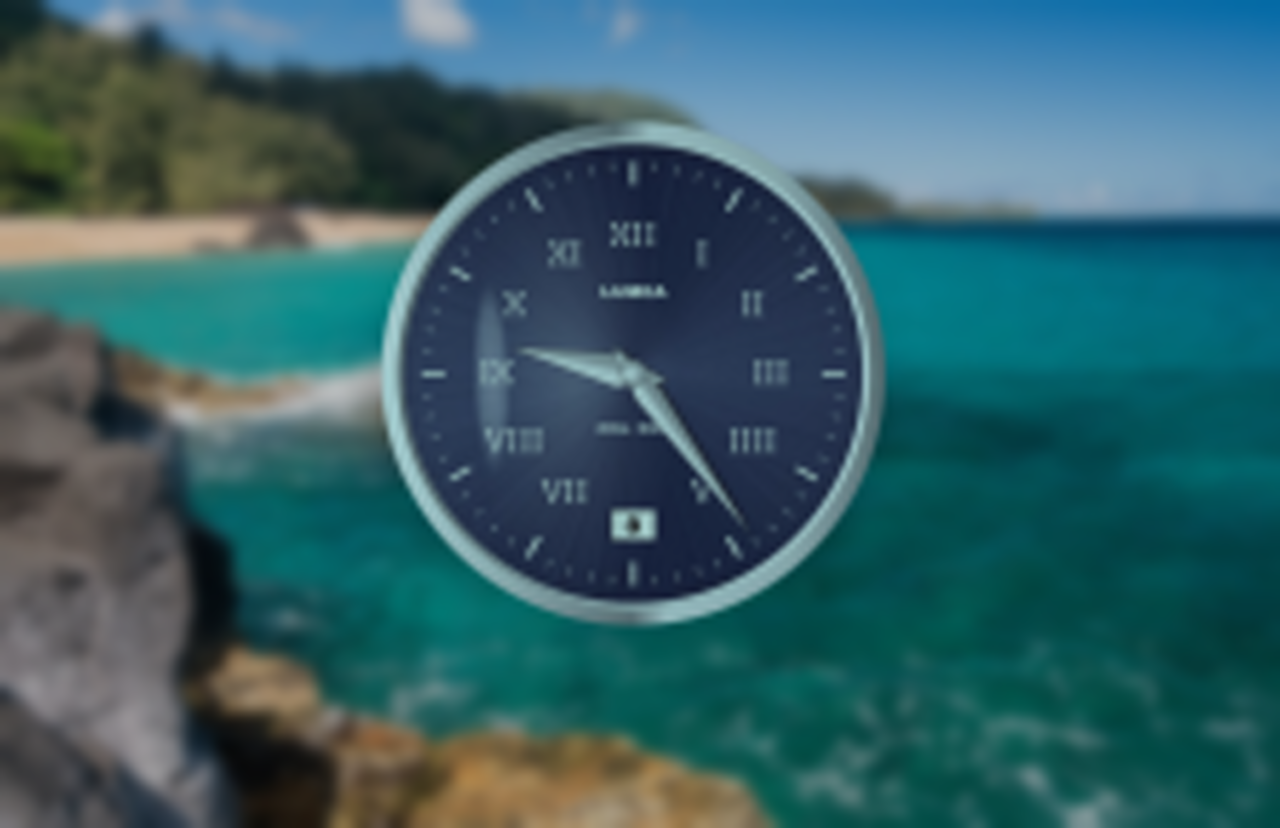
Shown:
**9:24**
